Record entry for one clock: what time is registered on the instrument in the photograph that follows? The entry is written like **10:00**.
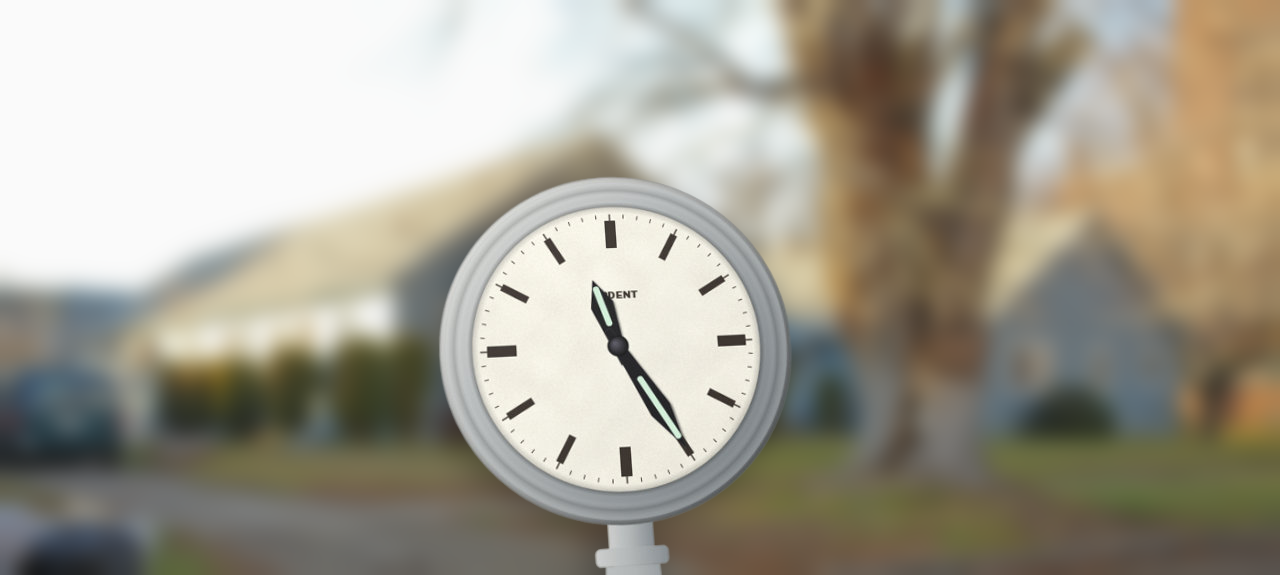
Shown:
**11:25**
